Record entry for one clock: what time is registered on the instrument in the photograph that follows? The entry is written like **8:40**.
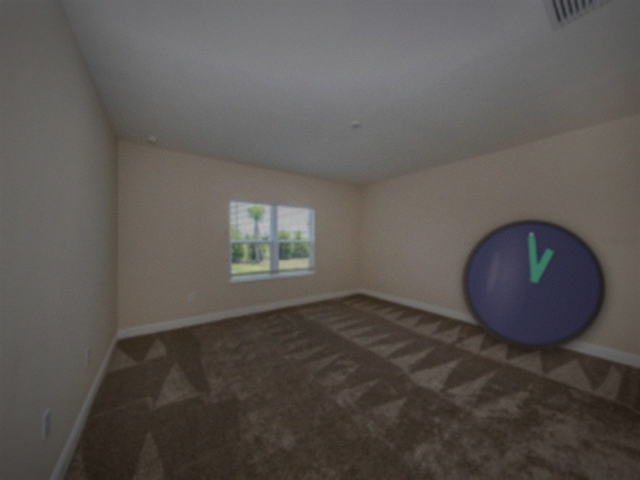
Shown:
**1:00**
